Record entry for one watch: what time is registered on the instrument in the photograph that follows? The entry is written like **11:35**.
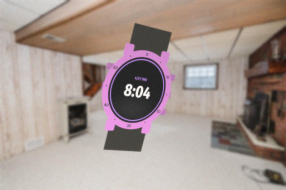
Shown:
**8:04**
